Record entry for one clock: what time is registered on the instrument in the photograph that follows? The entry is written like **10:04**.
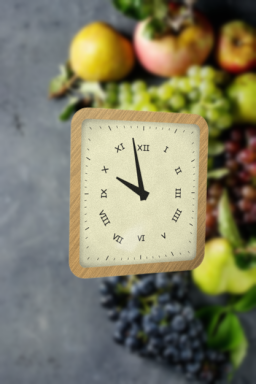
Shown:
**9:58**
